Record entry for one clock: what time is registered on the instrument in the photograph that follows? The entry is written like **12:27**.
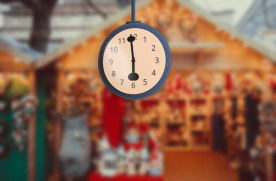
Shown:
**5:59**
